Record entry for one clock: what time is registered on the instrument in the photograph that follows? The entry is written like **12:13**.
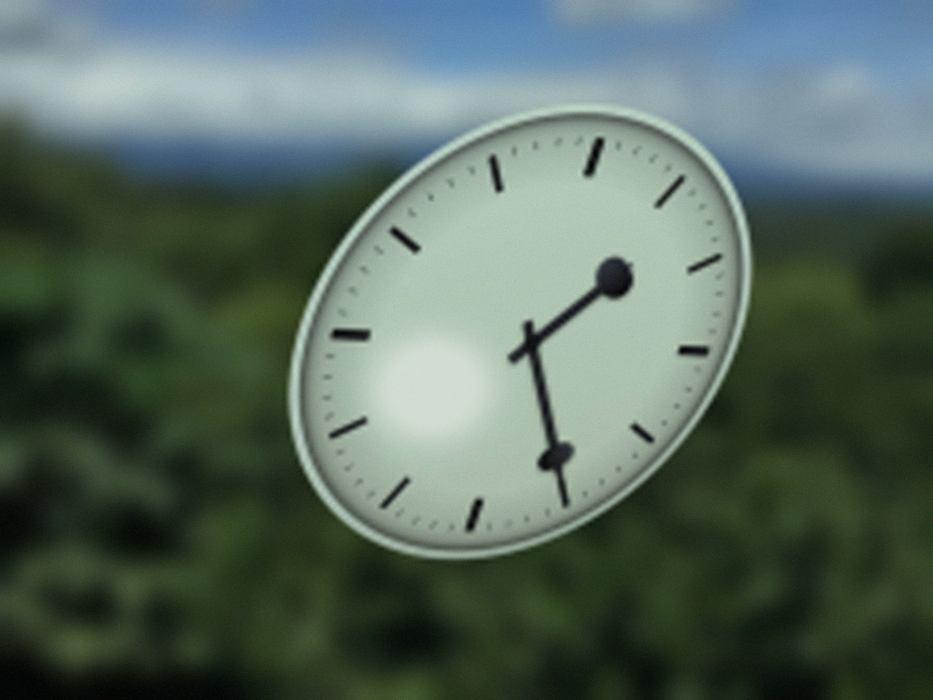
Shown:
**1:25**
